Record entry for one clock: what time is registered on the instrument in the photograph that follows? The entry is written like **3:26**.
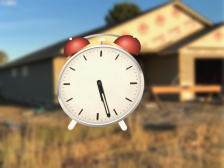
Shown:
**5:27**
